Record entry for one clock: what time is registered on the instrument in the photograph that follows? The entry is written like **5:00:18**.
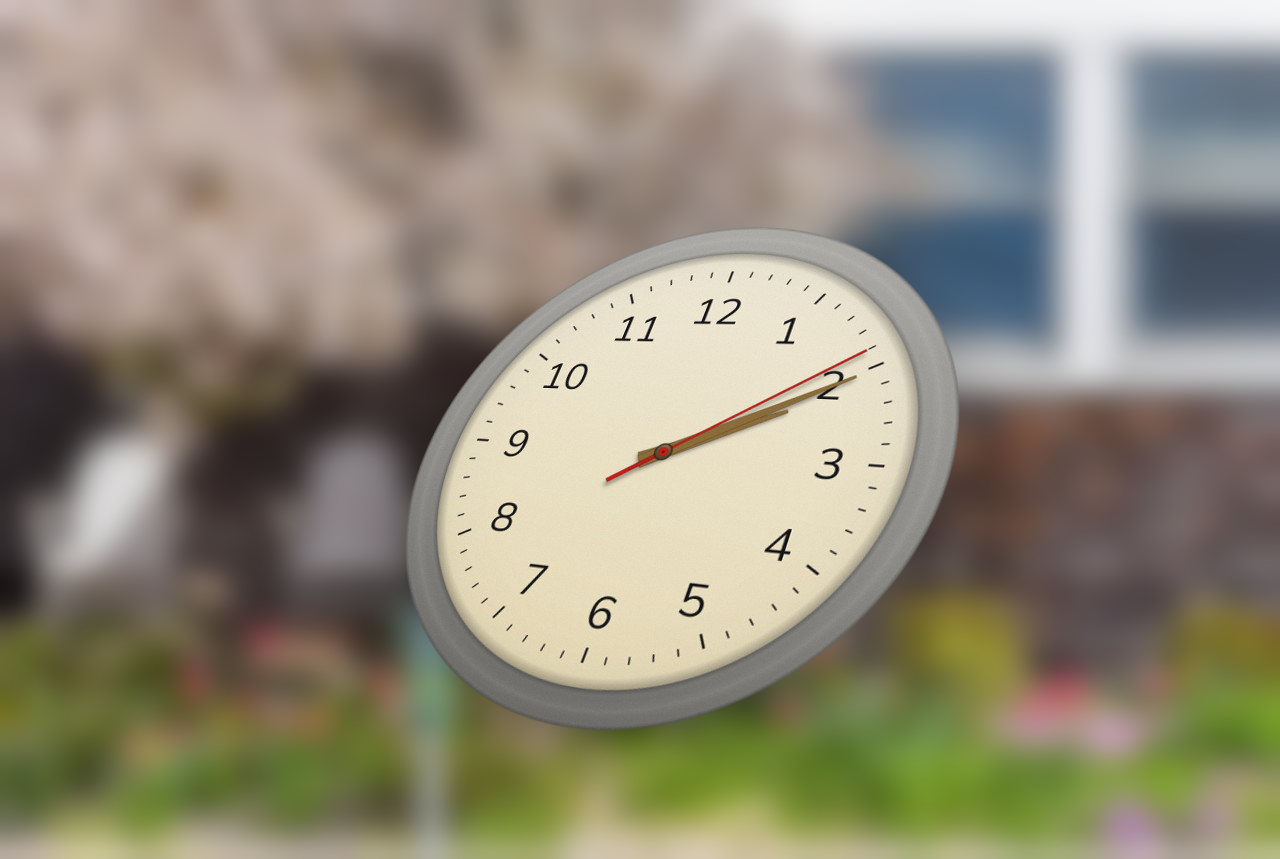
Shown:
**2:10:09**
